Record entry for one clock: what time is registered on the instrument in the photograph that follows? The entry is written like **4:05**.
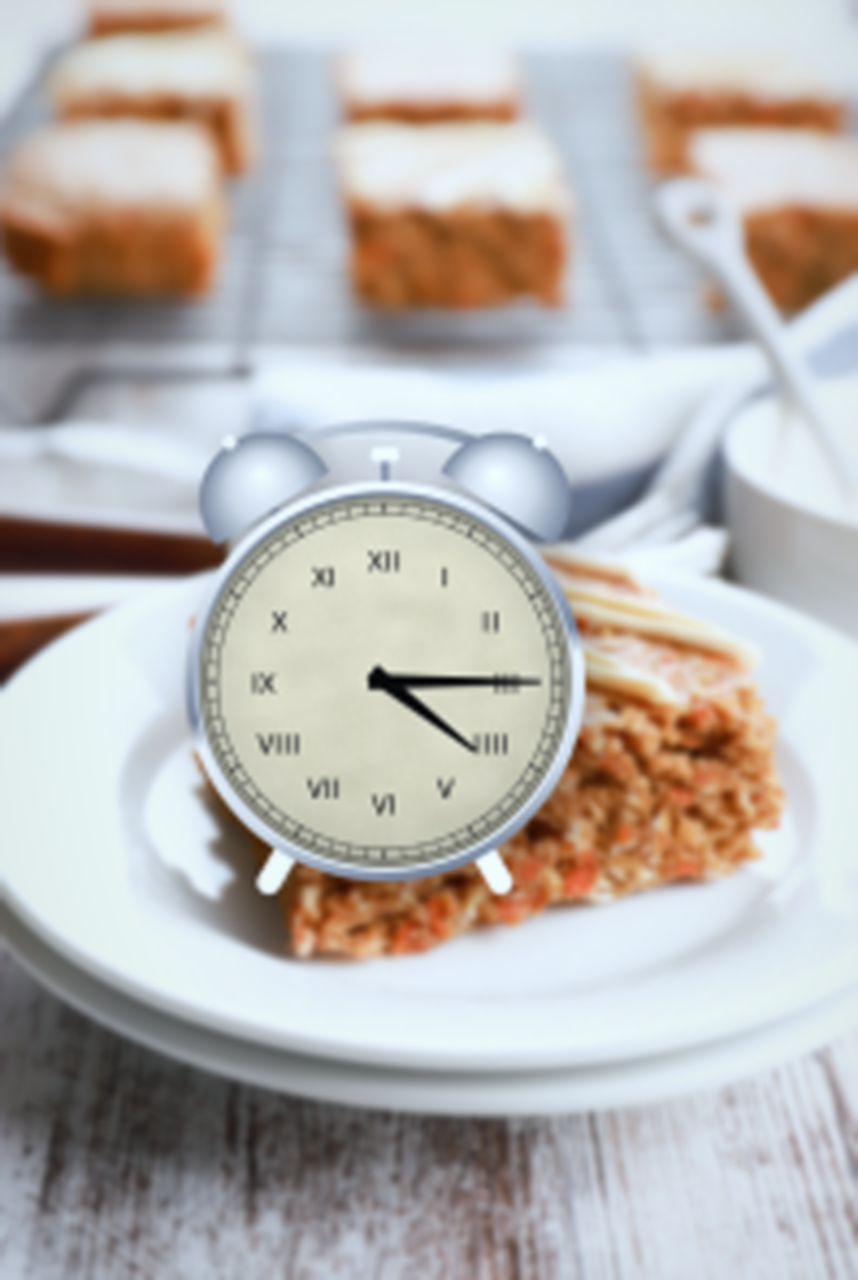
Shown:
**4:15**
